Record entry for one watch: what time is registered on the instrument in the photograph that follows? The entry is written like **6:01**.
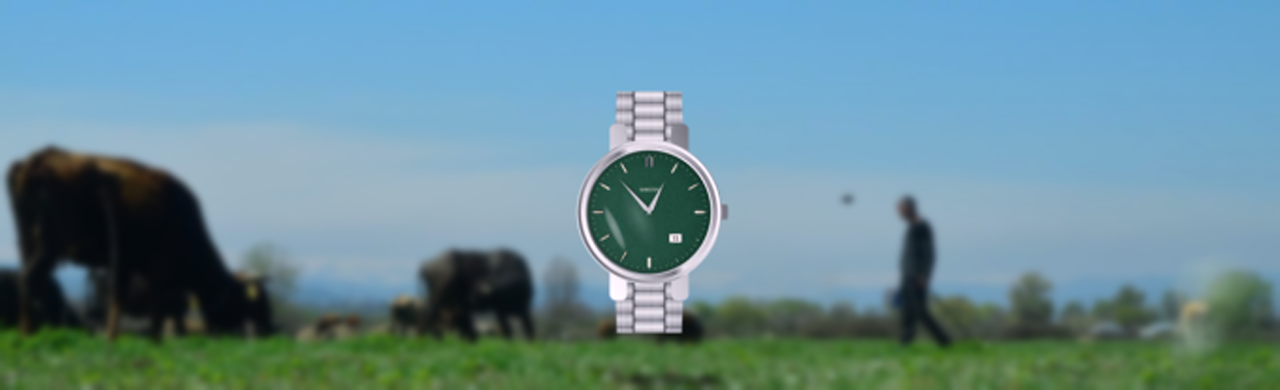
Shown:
**12:53**
